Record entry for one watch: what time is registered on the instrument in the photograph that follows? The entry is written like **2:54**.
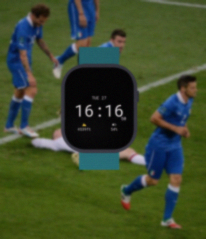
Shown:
**16:16**
